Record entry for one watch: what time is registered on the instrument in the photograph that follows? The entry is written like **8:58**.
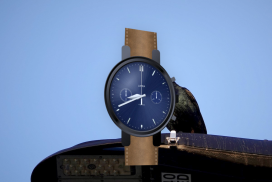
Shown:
**8:41**
